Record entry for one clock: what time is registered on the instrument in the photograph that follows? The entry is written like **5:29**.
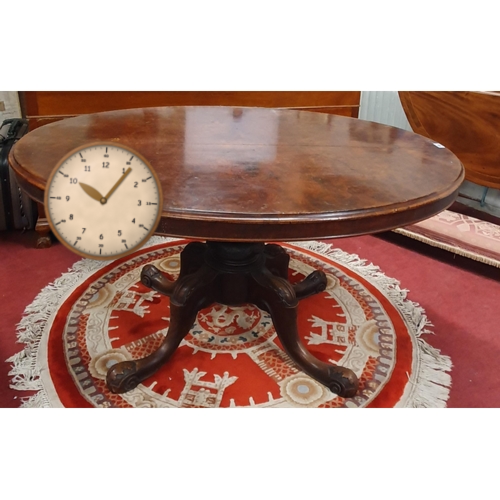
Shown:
**10:06**
